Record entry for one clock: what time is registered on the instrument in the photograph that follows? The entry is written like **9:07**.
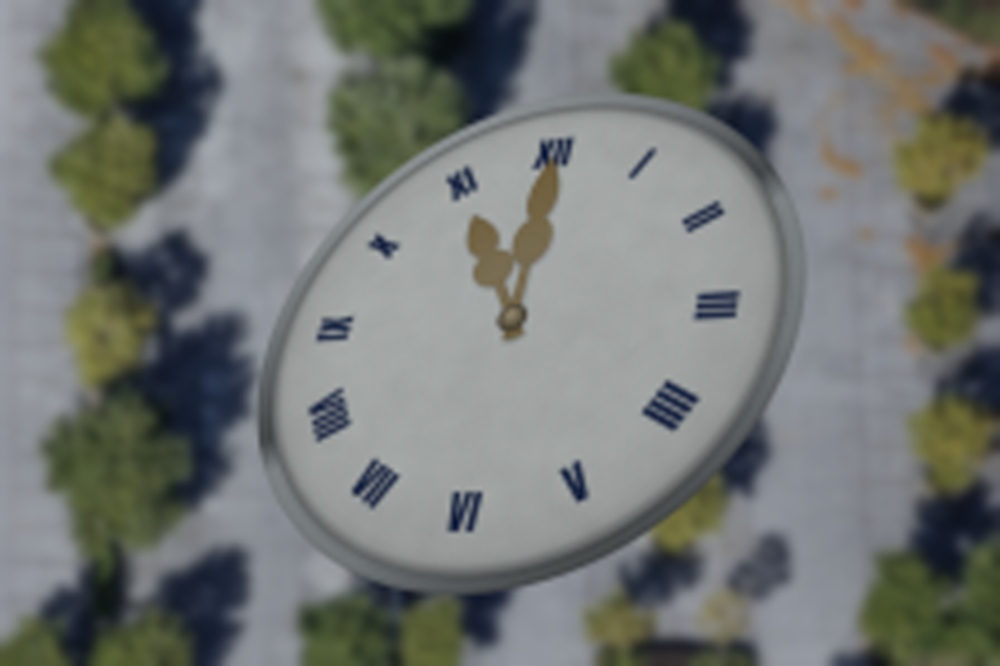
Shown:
**11:00**
